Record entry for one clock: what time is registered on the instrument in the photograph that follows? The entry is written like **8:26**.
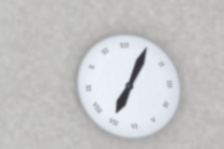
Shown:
**7:05**
